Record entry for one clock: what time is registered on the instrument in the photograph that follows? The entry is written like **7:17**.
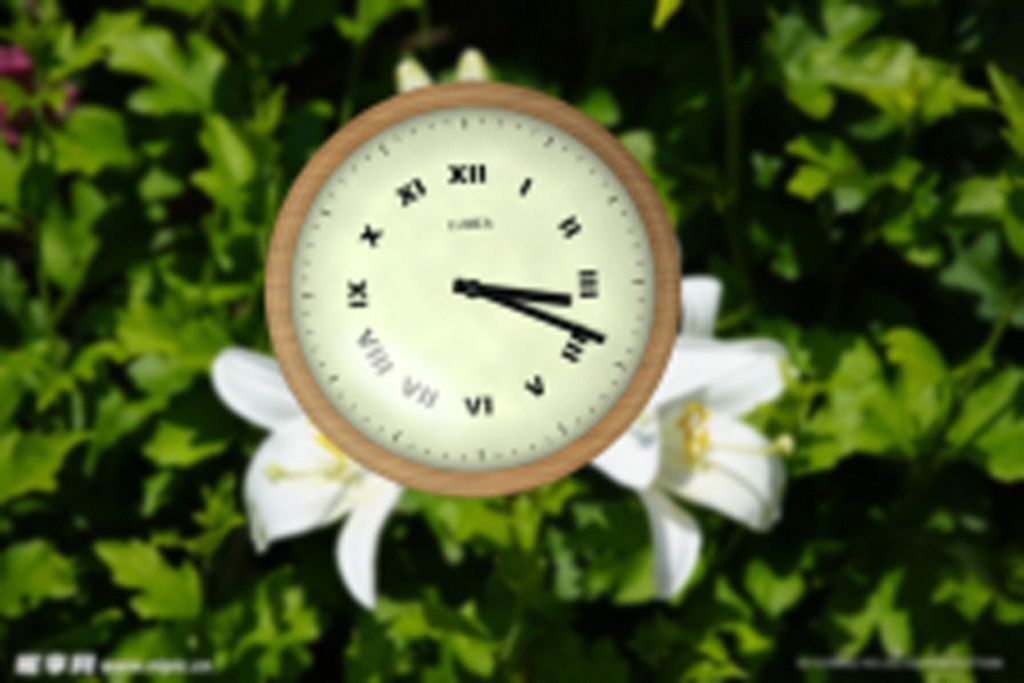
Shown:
**3:19**
